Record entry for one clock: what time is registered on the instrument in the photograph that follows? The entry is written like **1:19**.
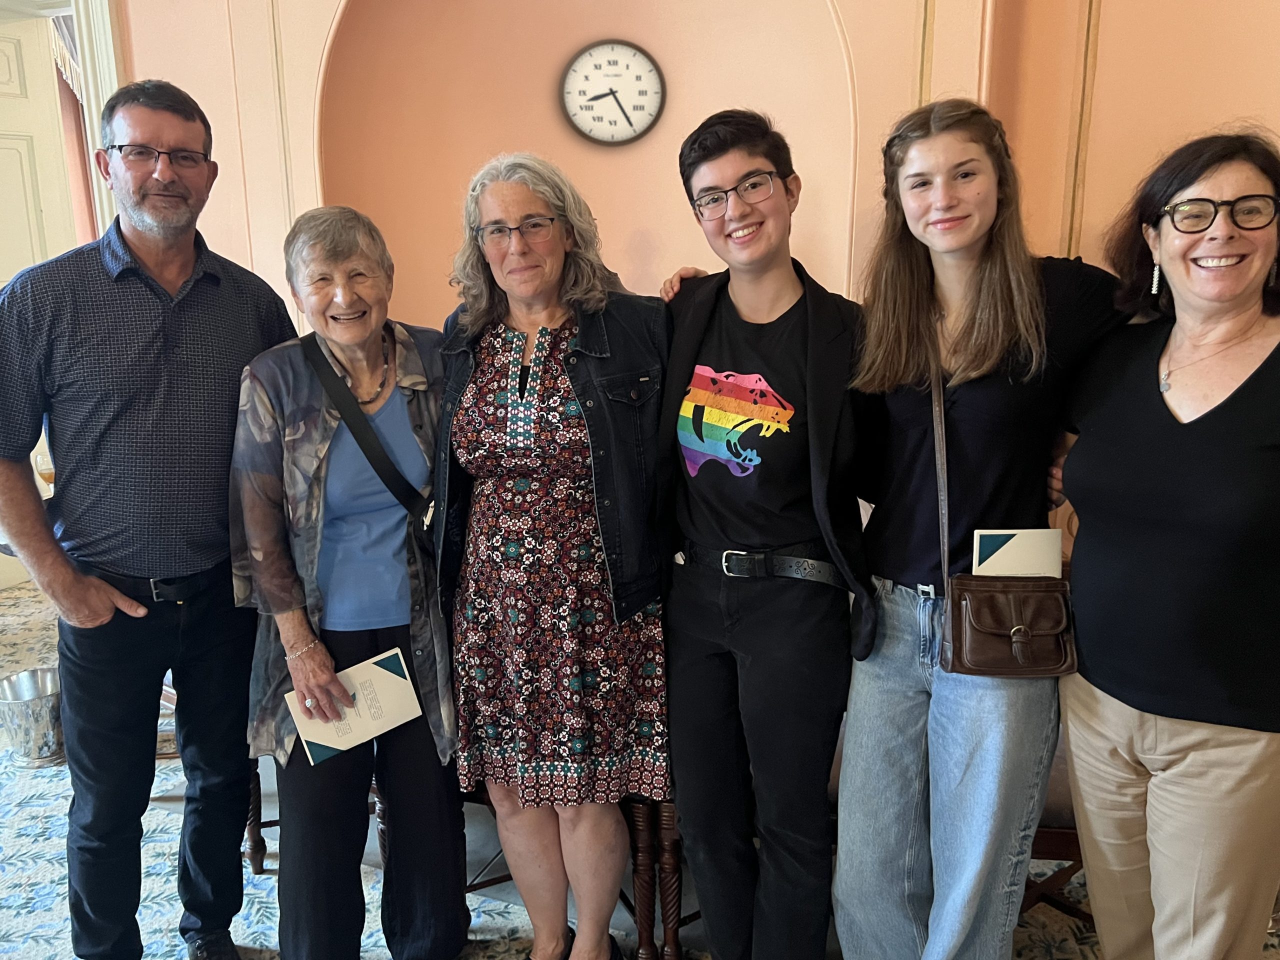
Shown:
**8:25**
